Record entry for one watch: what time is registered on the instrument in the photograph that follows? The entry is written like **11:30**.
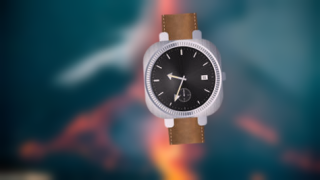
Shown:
**9:34**
